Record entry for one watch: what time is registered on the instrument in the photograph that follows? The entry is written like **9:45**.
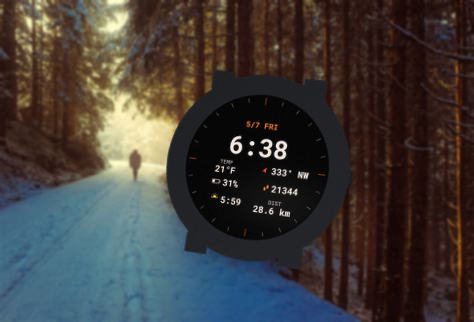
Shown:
**6:38**
